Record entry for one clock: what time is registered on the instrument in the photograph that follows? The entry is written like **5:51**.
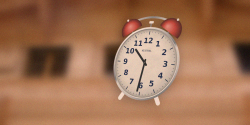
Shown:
**10:31**
